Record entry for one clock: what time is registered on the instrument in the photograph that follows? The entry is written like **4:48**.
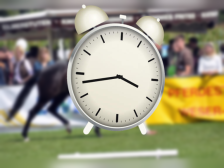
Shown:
**3:43**
